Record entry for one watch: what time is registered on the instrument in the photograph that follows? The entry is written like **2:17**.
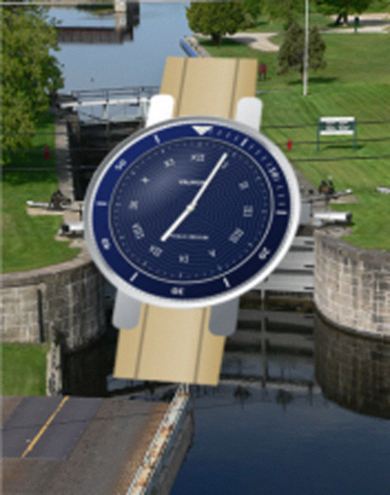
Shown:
**7:04**
